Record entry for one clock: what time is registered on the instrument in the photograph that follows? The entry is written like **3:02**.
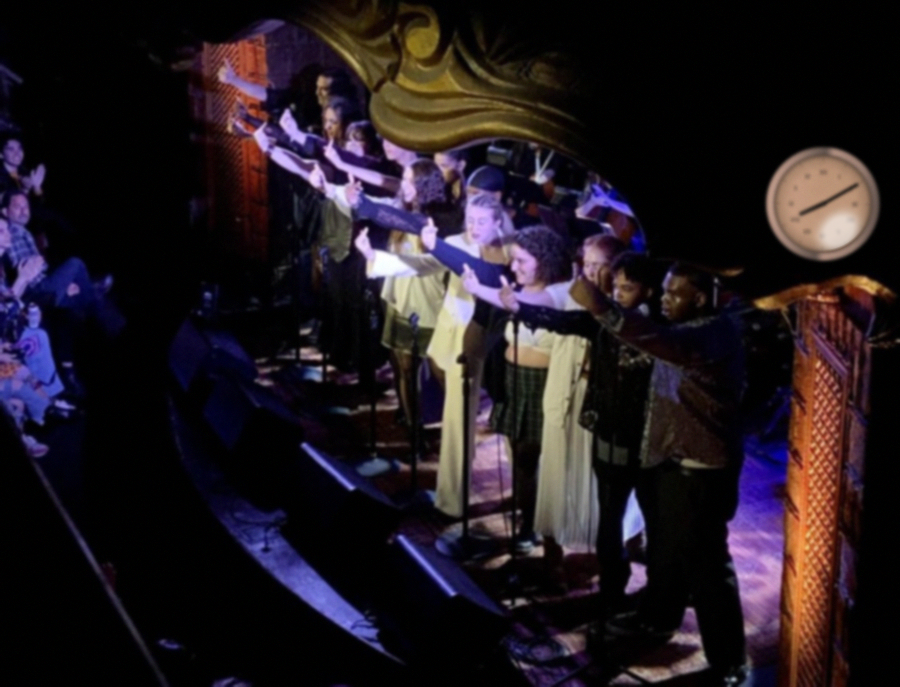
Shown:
**8:10**
